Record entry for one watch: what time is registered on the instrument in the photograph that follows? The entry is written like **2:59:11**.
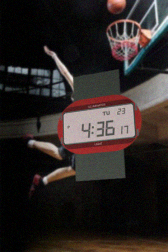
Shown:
**4:36:17**
